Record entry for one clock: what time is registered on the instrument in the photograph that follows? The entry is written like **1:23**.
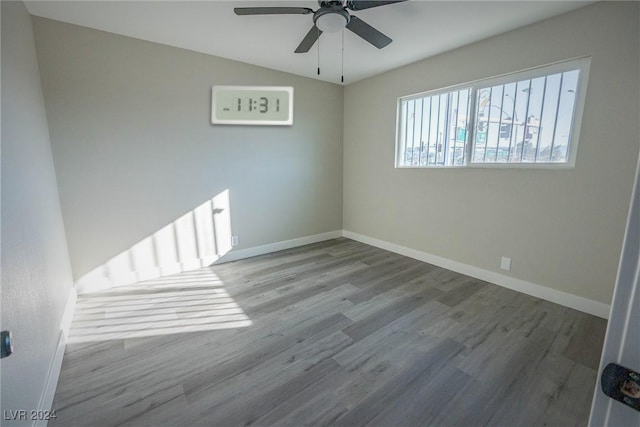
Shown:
**11:31**
